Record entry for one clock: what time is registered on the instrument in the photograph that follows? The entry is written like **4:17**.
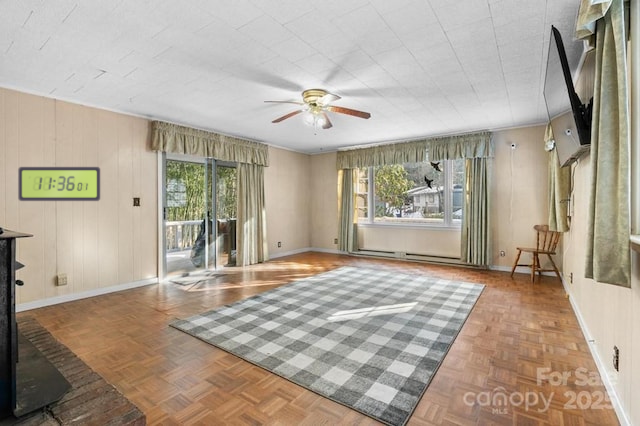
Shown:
**11:36**
